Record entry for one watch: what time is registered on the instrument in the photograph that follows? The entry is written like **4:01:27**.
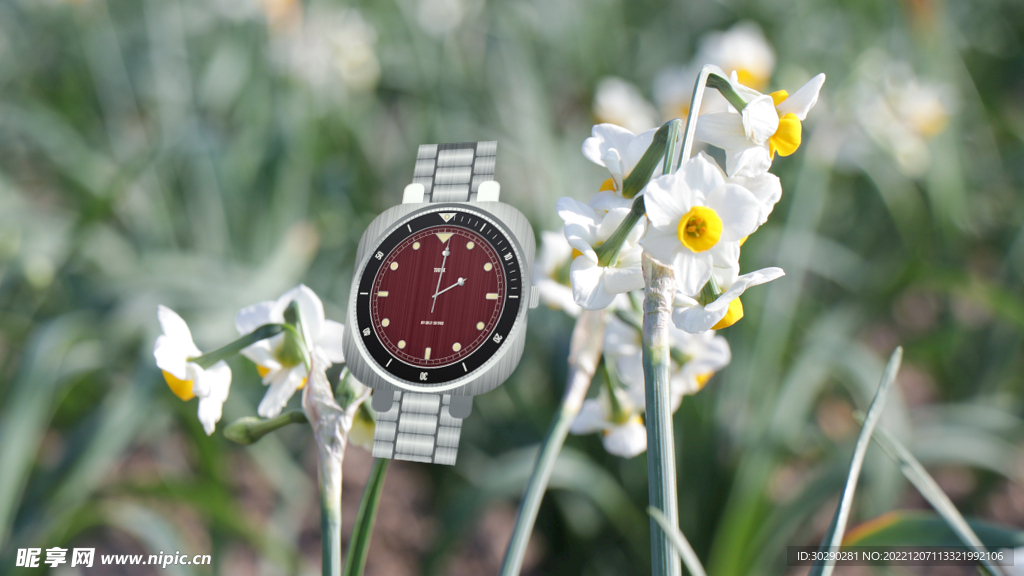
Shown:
**2:01:01**
